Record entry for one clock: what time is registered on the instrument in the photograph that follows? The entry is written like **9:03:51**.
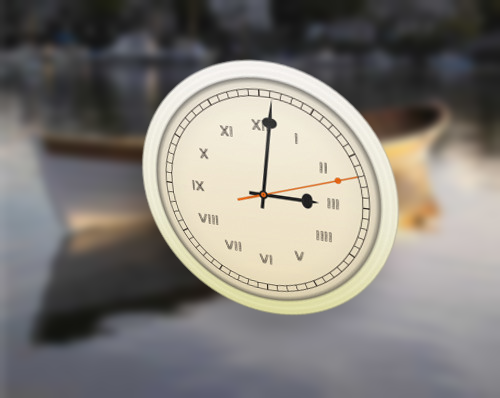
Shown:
**3:01:12**
